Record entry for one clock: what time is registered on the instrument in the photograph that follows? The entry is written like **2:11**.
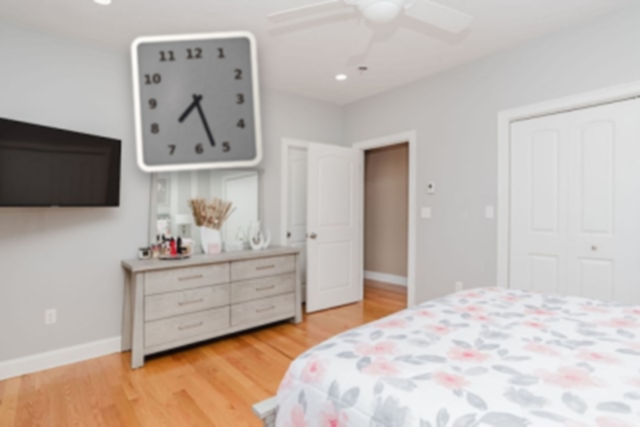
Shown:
**7:27**
